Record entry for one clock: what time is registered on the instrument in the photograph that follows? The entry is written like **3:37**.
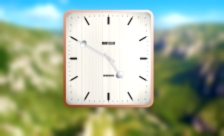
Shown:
**4:50**
